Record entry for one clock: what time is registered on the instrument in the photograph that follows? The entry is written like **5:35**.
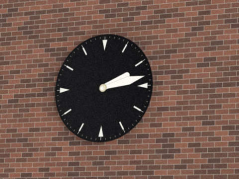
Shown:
**2:13**
